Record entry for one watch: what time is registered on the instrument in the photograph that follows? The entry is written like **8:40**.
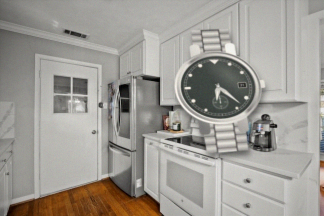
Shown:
**6:23**
